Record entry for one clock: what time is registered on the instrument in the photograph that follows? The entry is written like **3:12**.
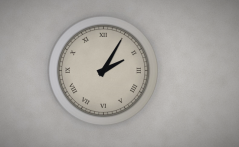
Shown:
**2:05**
